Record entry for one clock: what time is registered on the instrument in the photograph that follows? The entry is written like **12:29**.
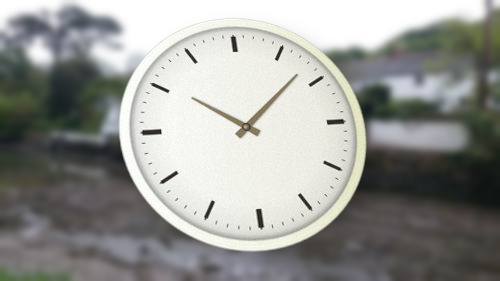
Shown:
**10:08**
